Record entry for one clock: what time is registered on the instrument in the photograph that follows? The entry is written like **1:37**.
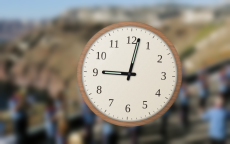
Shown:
**9:02**
